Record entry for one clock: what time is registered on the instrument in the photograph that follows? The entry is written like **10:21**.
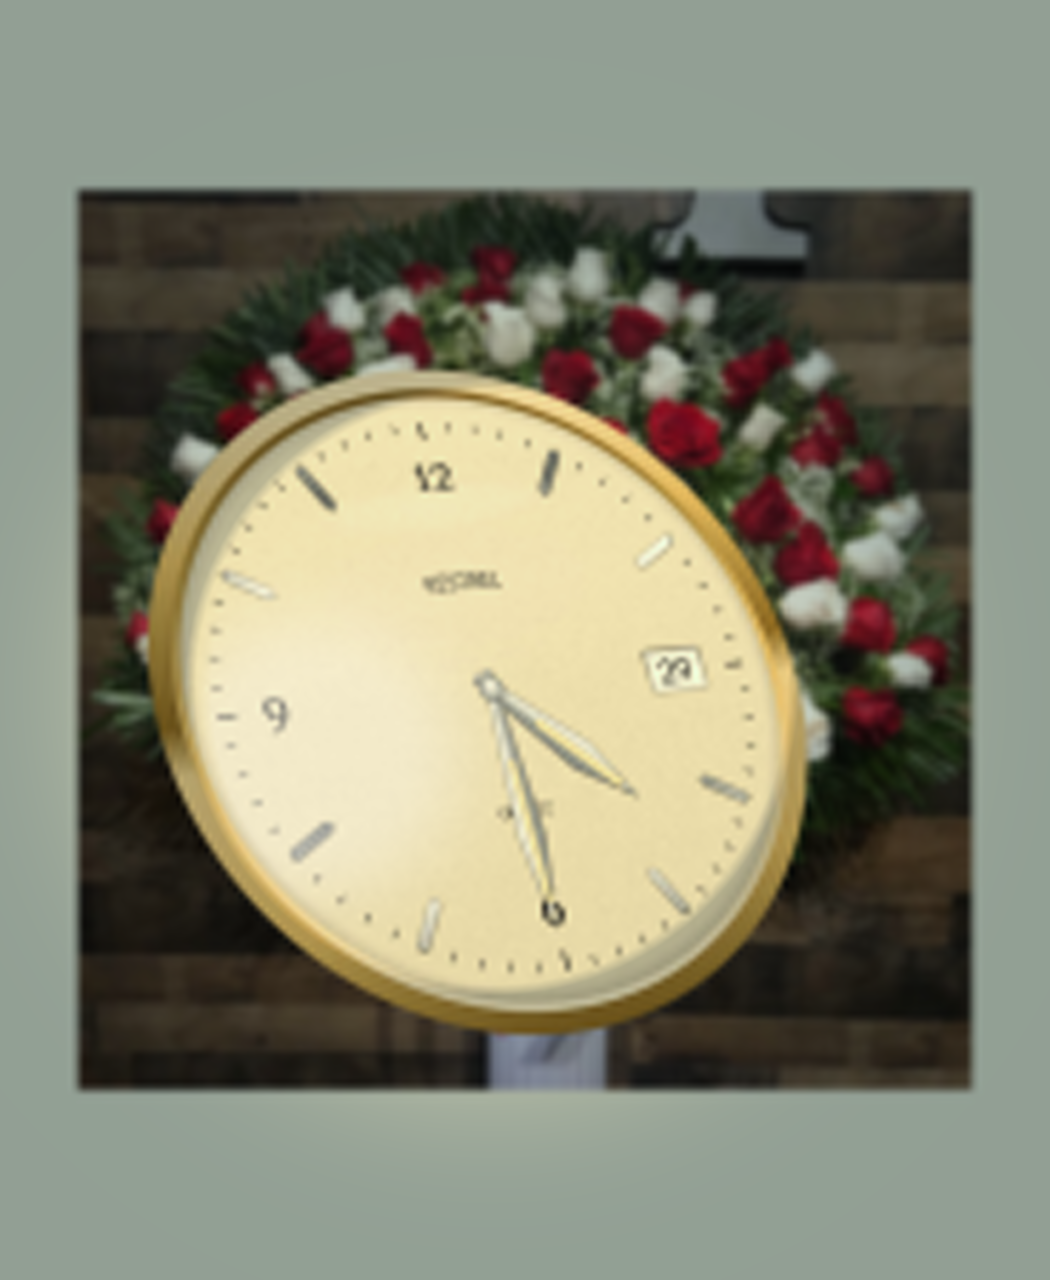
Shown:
**4:30**
